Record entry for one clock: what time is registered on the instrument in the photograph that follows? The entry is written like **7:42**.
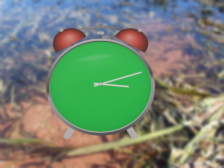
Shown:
**3:12**
